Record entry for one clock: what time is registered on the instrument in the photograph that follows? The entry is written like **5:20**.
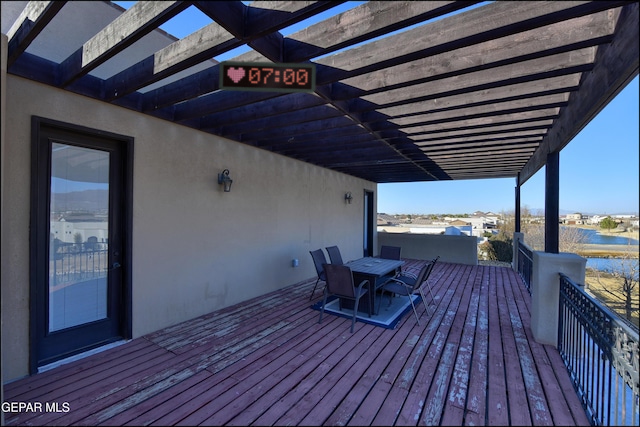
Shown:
**7:00**
